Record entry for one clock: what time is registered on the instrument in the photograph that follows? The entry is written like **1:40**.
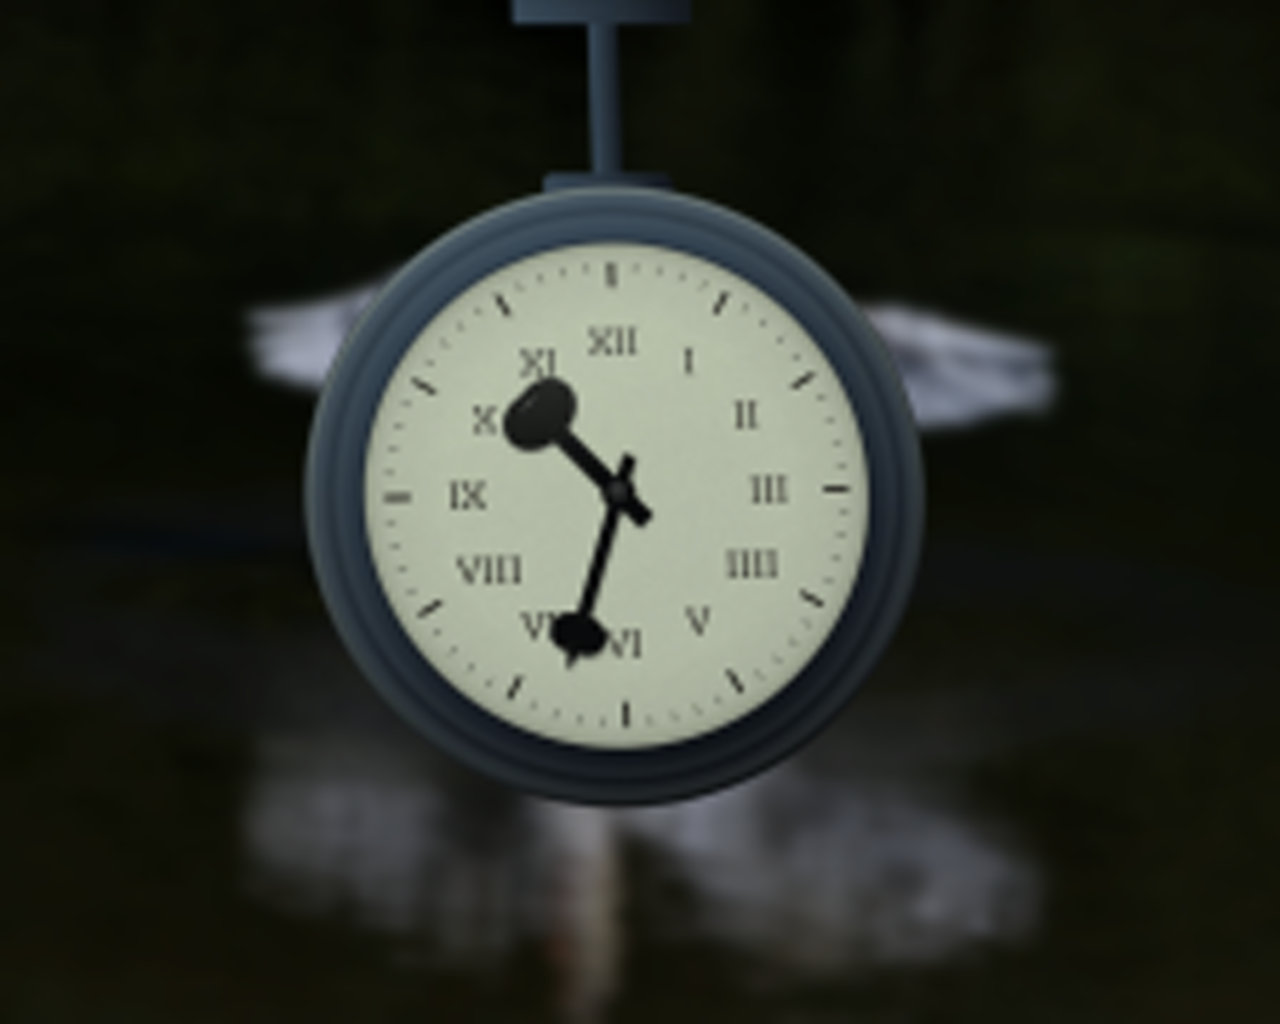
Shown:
**10:33**
